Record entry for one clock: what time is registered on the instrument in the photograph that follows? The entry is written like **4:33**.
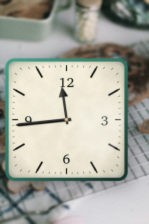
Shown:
**11:44**
